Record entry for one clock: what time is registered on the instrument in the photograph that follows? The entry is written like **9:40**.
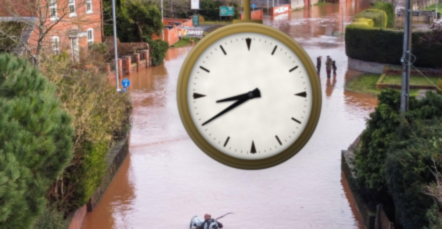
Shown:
**8:40**
